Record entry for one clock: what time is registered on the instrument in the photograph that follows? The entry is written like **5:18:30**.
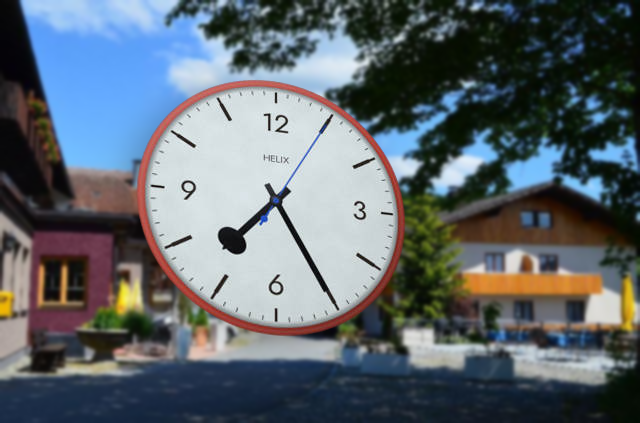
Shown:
**7:25:05**
